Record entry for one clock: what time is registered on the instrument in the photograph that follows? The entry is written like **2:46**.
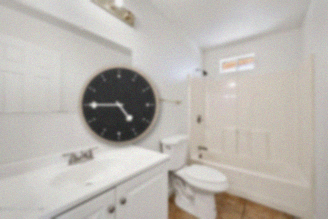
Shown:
**4:45**
